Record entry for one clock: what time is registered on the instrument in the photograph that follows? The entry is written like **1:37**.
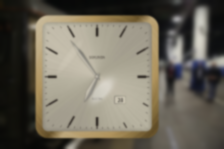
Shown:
**6:54**
